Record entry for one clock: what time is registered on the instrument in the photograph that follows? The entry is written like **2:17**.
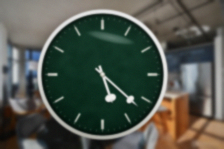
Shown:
**5:22**
